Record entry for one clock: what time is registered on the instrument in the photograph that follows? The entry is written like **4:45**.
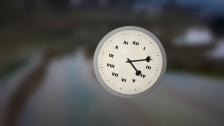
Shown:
**4:11**
